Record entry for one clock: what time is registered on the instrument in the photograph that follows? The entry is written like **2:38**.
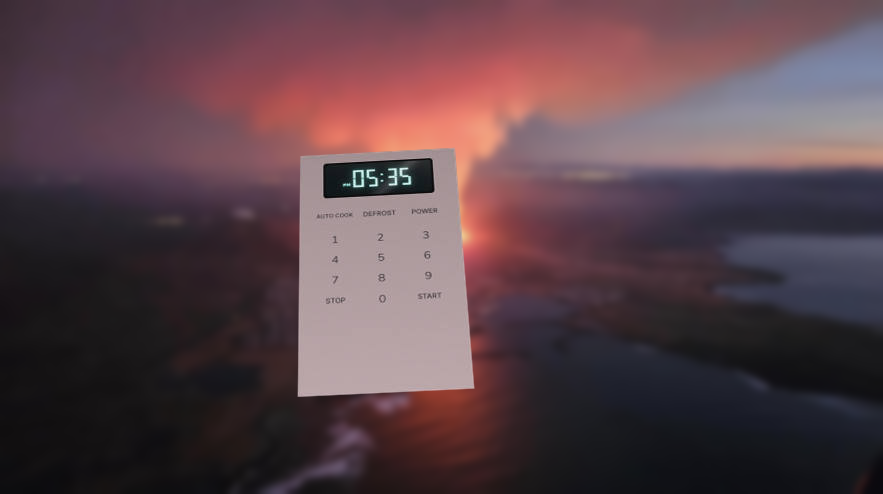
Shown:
**5:35**
